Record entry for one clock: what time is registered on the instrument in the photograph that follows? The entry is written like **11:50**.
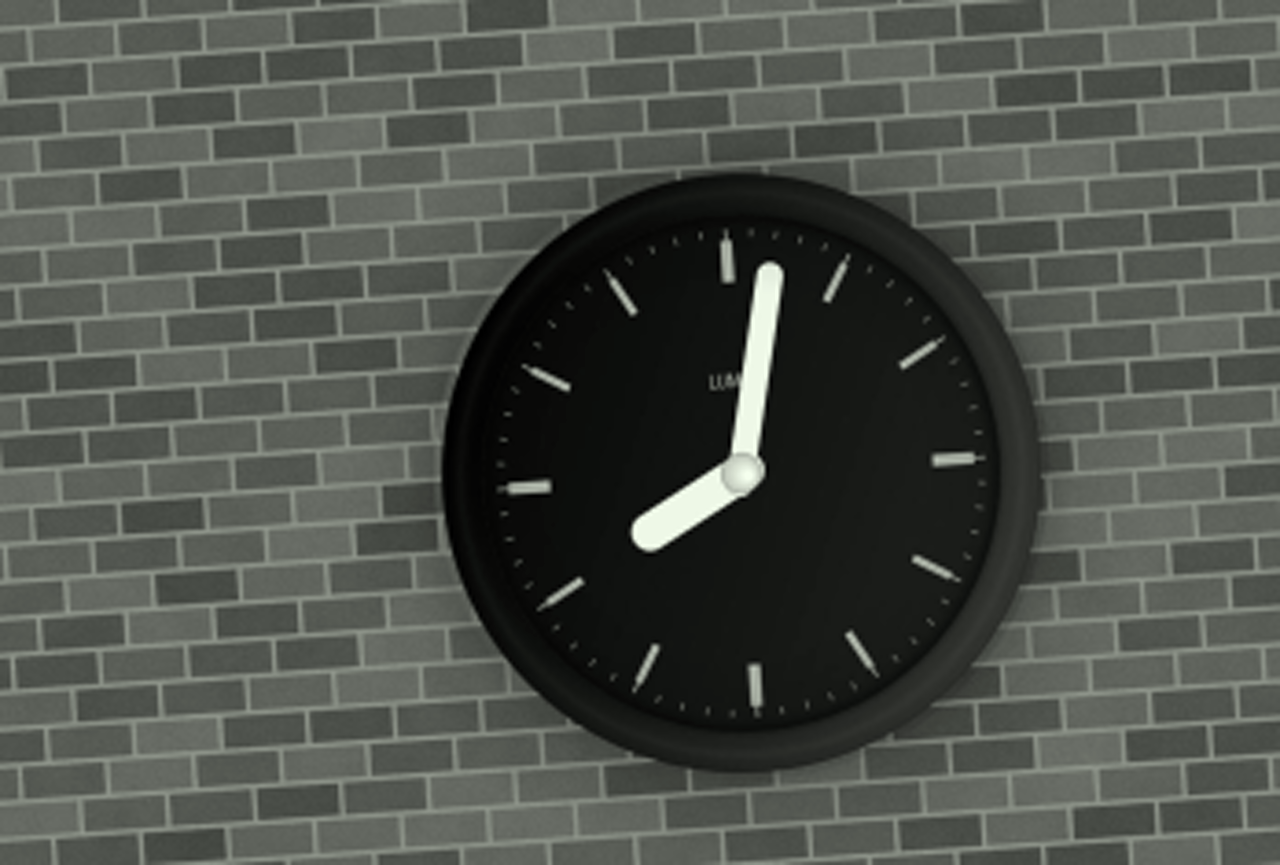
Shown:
**8:02**
